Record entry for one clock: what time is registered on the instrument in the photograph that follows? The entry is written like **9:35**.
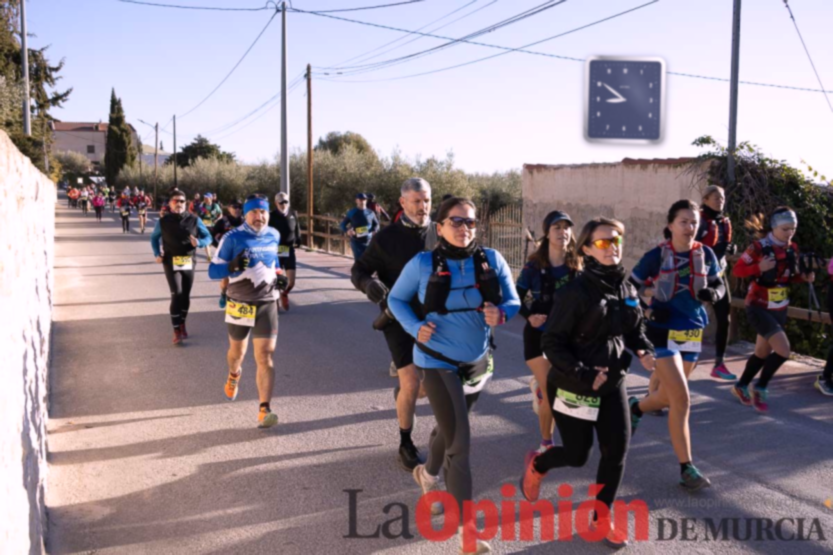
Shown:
**8:51**
